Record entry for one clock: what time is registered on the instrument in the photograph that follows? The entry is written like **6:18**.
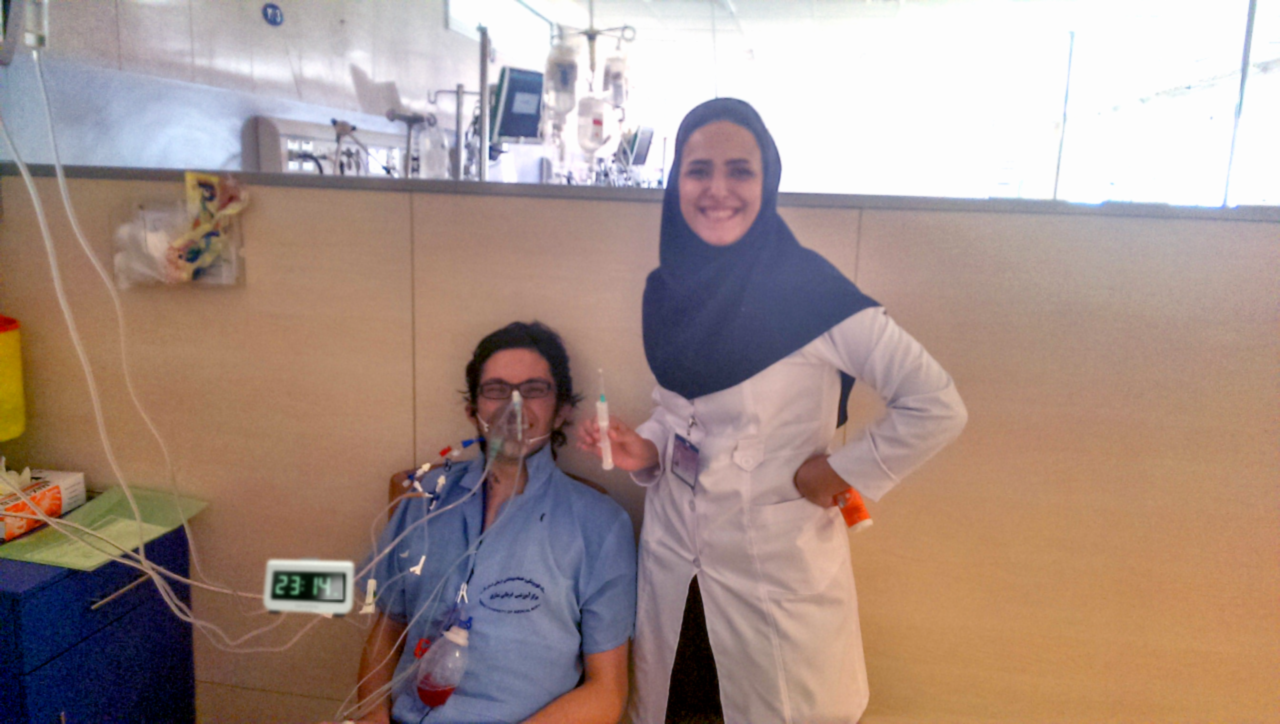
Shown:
**23:14**
